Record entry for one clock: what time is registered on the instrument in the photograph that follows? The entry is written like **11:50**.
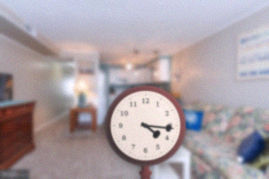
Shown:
**4:16**
